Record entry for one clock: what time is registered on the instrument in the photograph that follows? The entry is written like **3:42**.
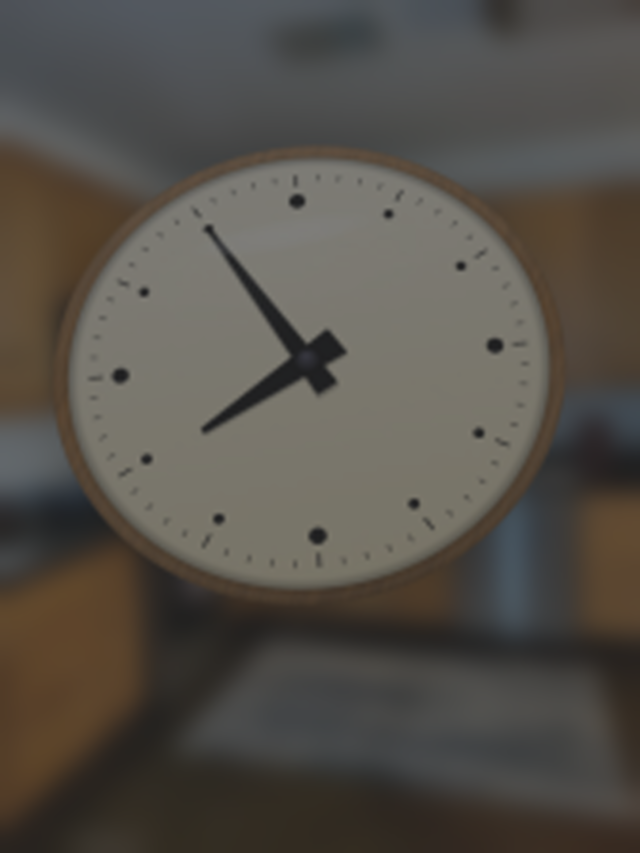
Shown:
**7:55**
